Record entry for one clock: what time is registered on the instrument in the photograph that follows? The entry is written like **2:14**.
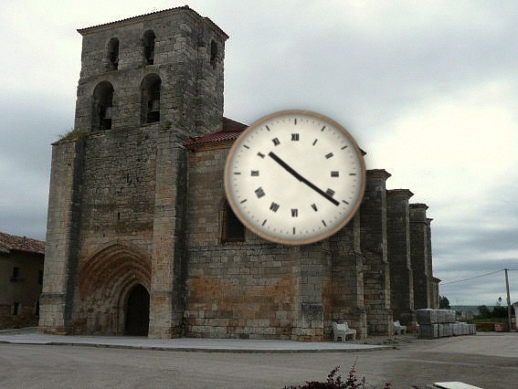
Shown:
**10:21**
